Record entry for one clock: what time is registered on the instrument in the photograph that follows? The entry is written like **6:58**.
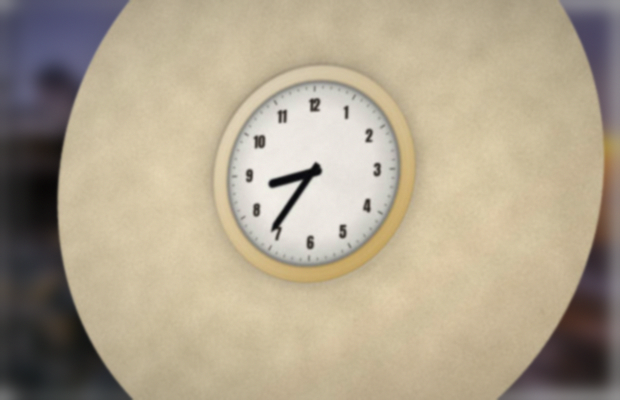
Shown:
**8:36**
